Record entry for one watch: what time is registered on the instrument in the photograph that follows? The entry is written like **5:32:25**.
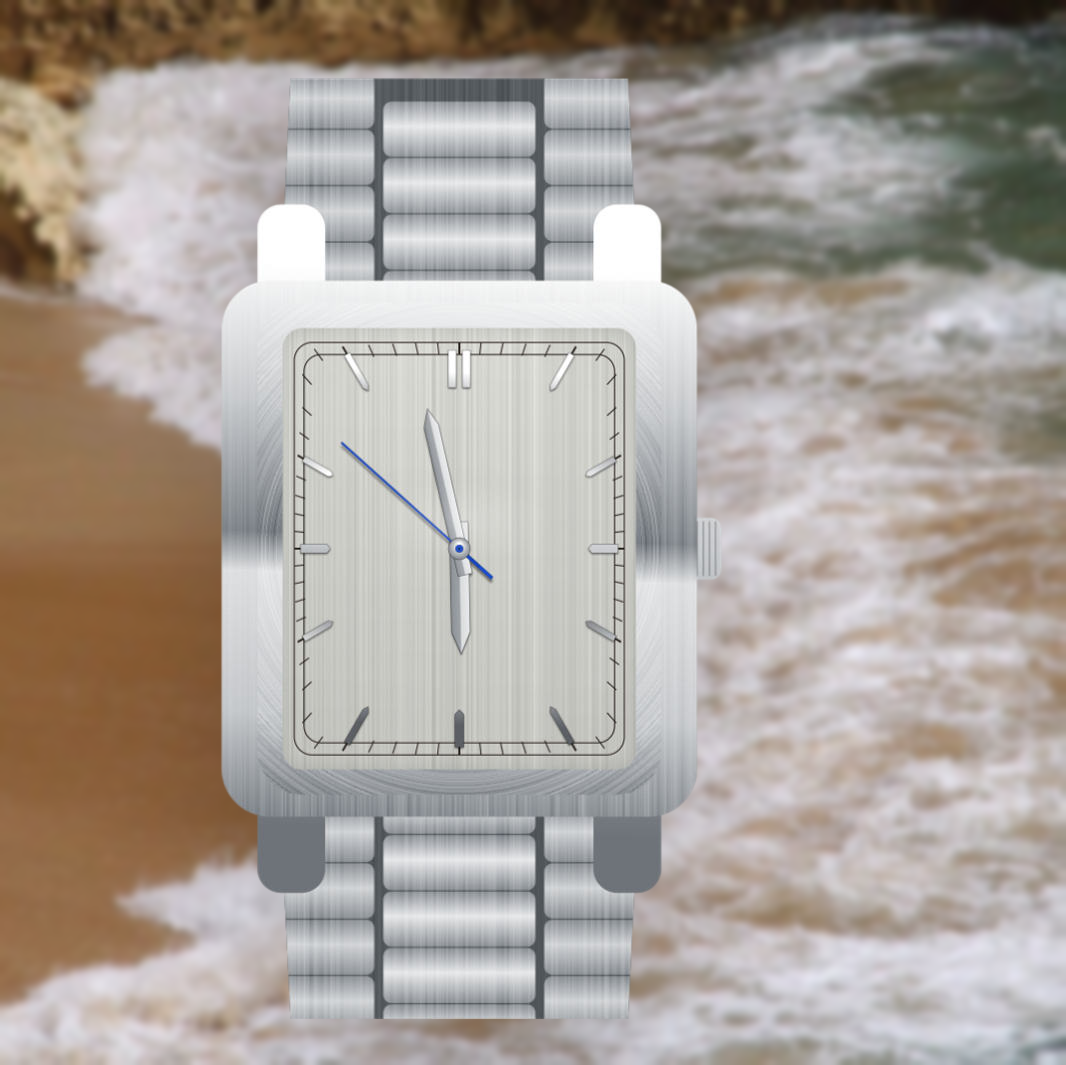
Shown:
**5:57:52**
